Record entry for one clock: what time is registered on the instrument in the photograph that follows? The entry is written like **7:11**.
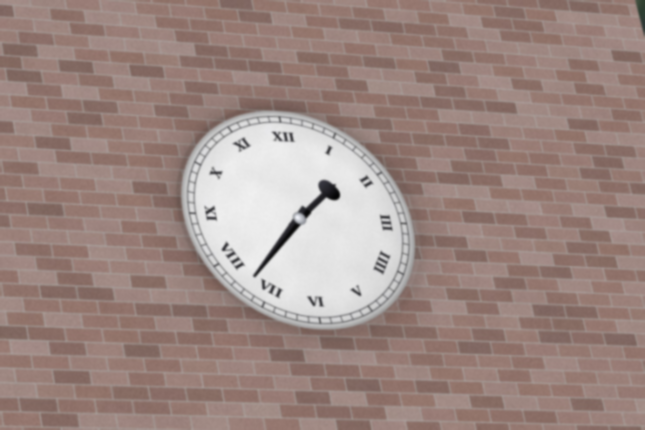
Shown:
**1:37**
